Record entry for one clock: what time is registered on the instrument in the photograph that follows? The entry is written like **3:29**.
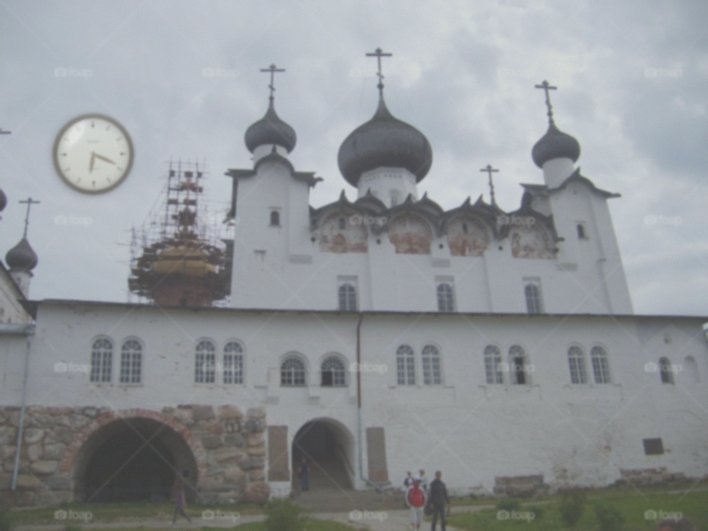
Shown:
**6:19**
